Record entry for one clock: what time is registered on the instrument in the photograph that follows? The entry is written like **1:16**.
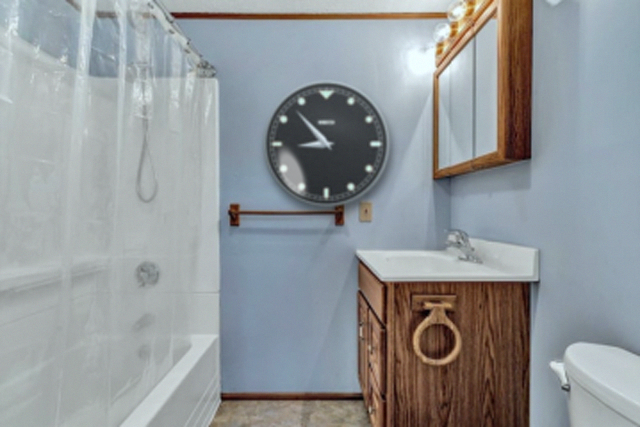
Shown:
**8:53**
